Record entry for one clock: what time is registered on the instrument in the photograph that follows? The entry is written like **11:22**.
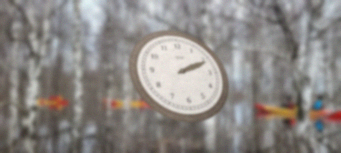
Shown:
**2:11**
